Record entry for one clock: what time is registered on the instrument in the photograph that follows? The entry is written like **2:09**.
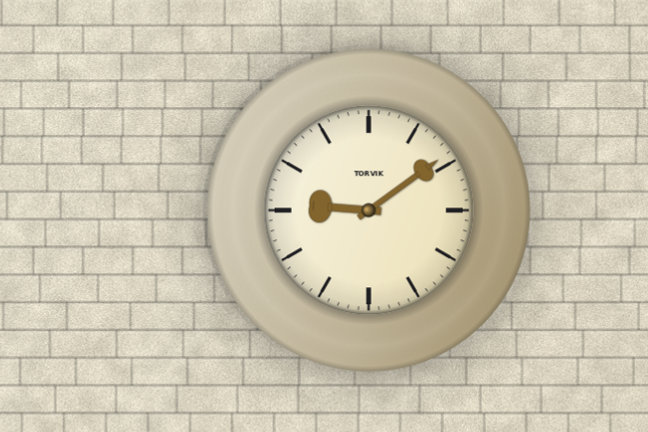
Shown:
**9:09**
